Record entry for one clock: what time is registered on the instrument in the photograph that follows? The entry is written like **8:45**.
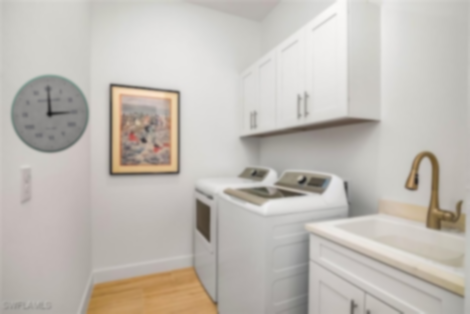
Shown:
**3:00**
